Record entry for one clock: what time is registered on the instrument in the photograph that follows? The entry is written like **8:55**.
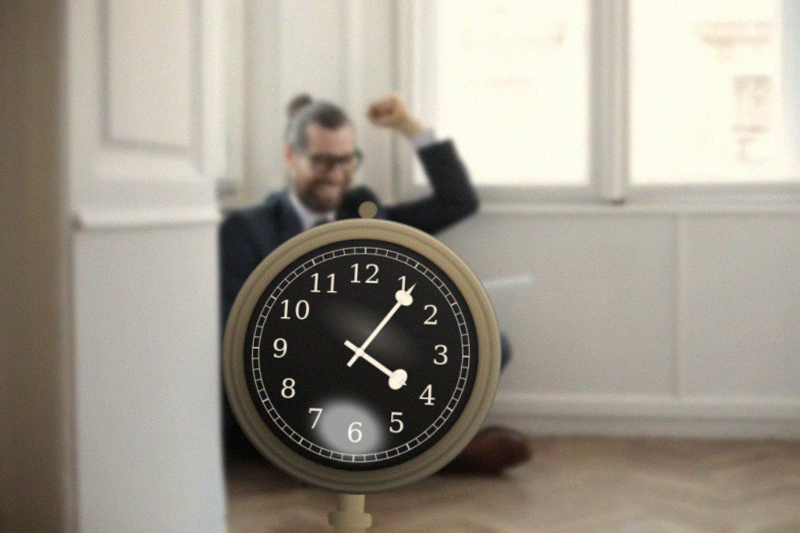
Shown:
**4:06**
